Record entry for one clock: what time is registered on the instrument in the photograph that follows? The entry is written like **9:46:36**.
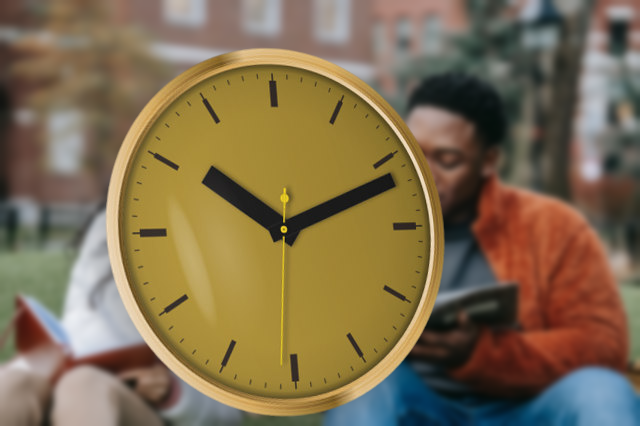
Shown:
**10:11:31**
